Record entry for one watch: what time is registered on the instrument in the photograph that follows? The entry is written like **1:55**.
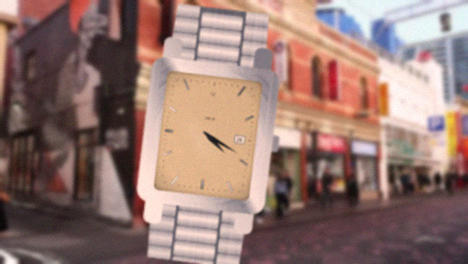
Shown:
**4:19**
